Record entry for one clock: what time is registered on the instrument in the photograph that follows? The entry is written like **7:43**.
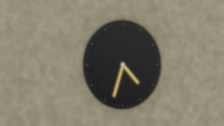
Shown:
**4:33**
